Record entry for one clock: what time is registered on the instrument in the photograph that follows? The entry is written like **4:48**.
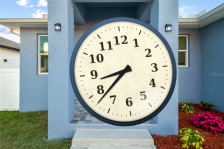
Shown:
**8:38**
